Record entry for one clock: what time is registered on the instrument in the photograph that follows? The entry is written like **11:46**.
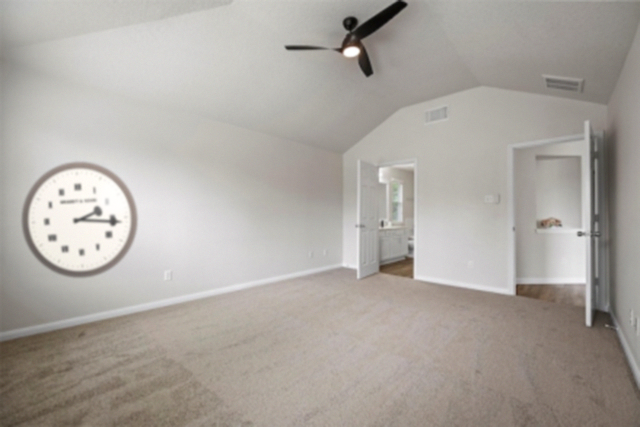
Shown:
**2:16**
